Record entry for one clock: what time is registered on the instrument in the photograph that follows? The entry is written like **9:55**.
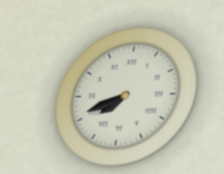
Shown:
**7:41**
